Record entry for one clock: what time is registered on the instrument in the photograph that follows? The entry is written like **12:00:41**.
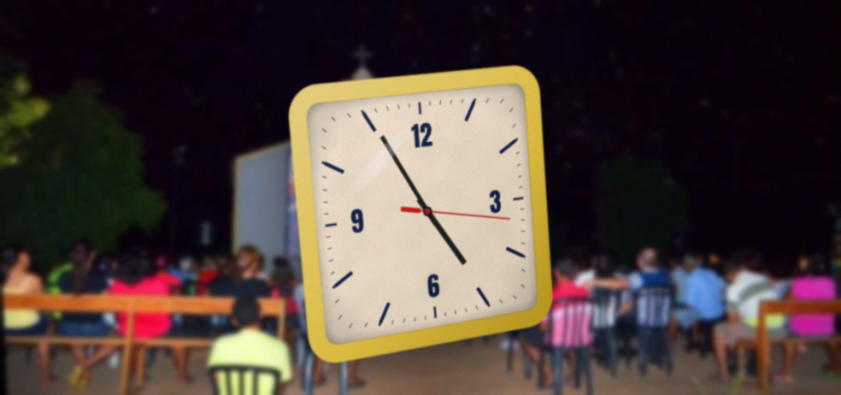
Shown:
**4:55:17**
